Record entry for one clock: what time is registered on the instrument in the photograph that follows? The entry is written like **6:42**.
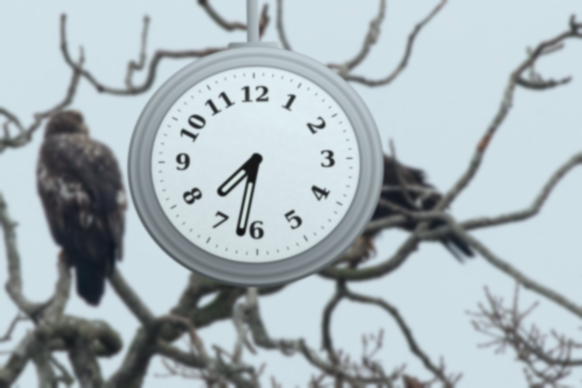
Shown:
**7:32**
